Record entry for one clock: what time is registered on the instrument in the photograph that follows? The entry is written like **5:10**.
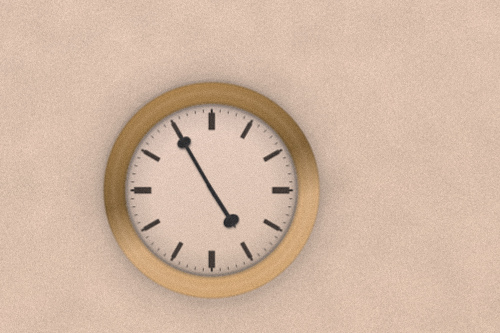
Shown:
**4:55**
